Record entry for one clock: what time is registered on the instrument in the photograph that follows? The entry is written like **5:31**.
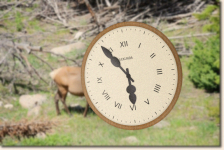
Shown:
**5:54**
